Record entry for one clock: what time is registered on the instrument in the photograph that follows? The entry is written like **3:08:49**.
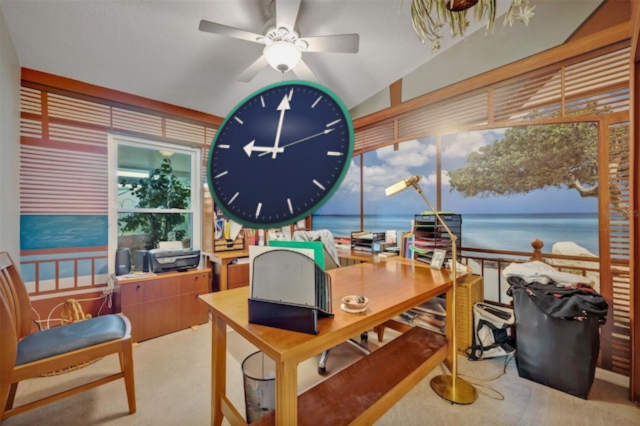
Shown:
**8:59:11**
